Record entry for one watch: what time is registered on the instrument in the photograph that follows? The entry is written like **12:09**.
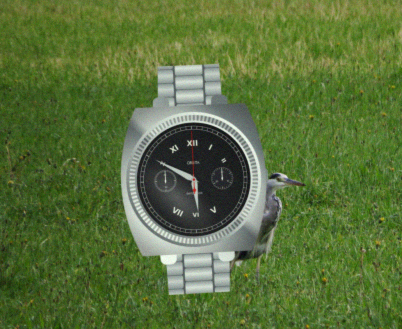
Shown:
**5:50**
